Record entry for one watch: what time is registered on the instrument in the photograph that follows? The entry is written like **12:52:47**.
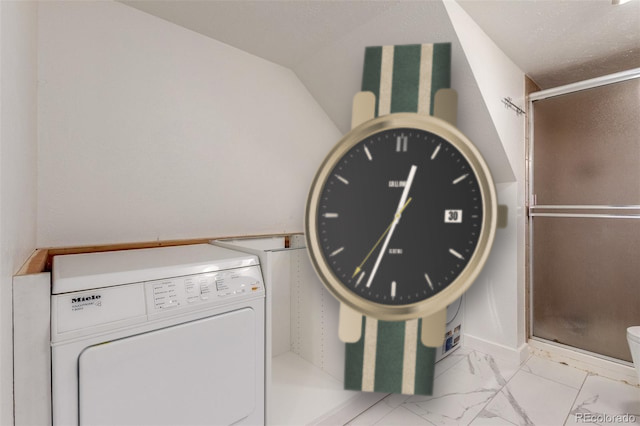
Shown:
**12:33:36**
